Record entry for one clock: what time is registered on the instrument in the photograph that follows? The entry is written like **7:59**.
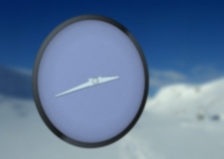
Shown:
**2:42**
